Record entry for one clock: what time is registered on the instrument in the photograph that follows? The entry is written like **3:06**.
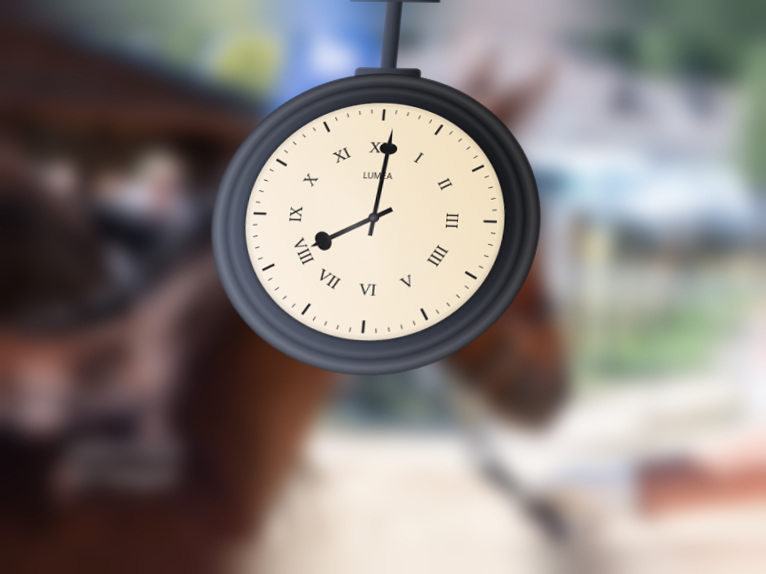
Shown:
**8:01**
